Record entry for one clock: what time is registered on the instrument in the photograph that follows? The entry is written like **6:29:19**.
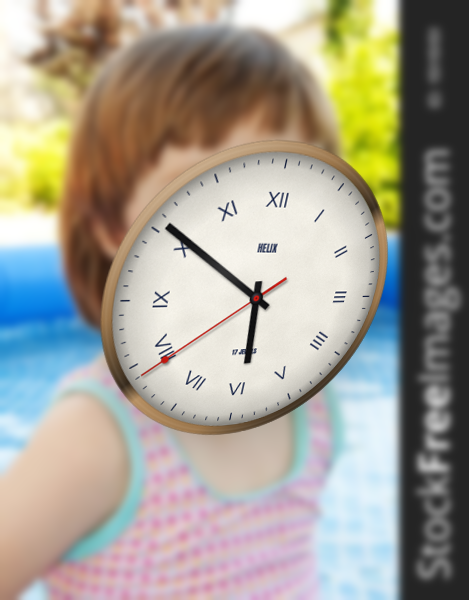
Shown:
**5:50:39**
